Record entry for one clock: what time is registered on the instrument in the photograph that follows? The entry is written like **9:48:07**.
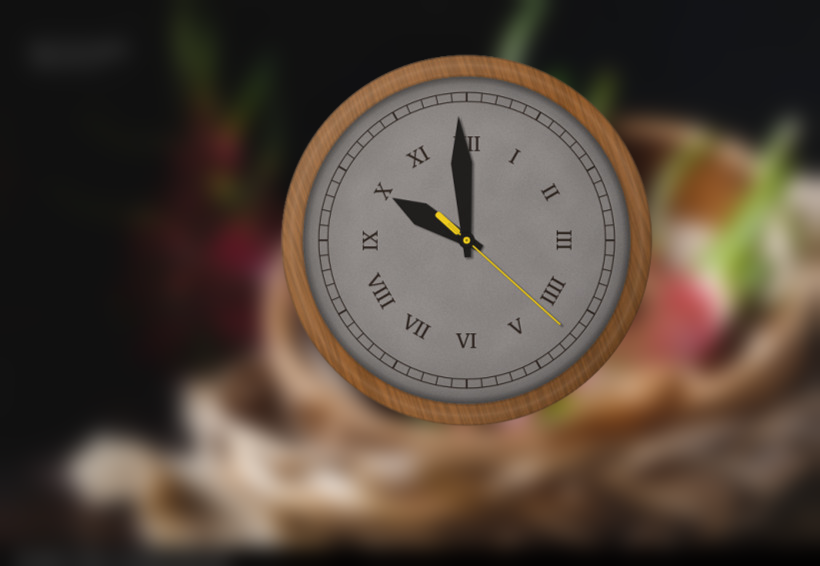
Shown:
**9:59:22**
